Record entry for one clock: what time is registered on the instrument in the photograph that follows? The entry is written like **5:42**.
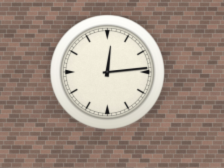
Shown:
**12:14**
